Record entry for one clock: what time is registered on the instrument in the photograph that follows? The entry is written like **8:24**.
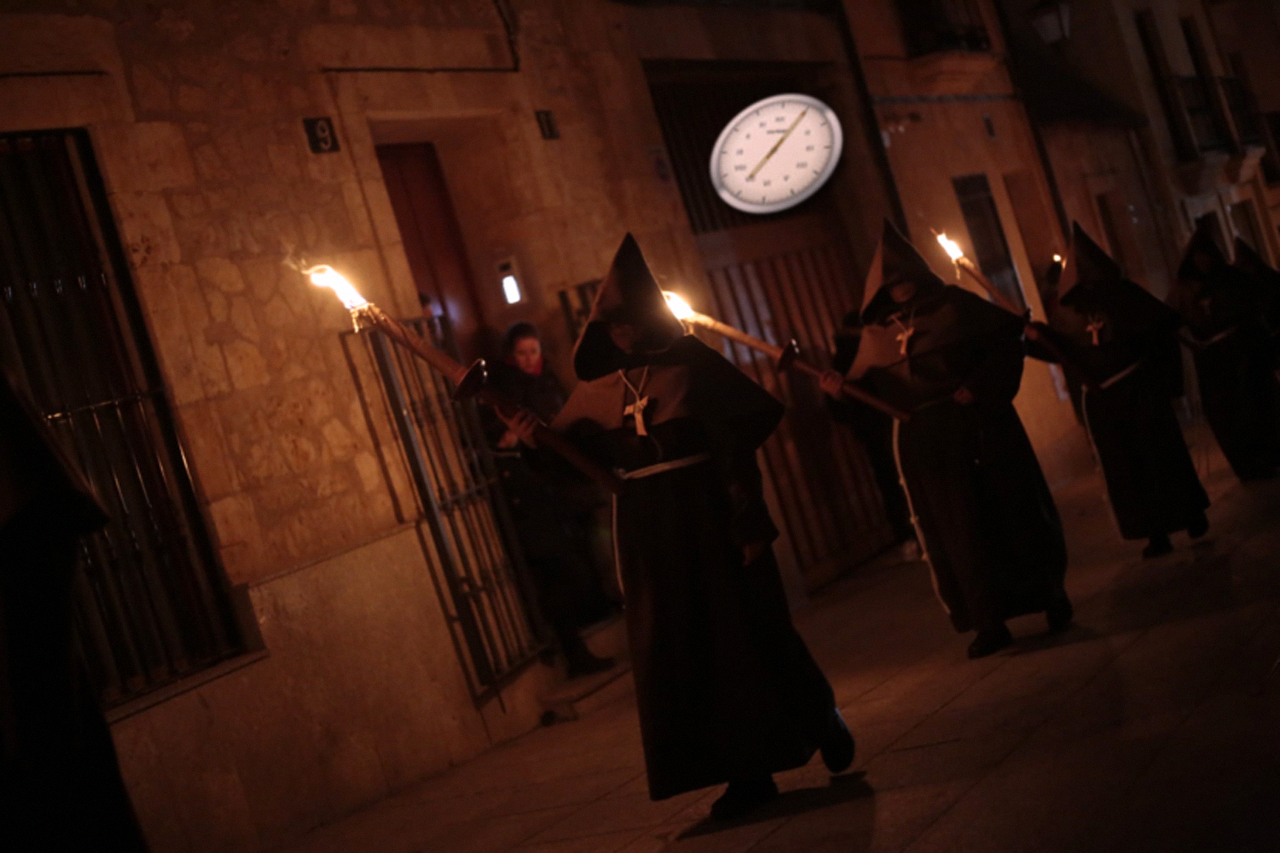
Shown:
**7:05**
